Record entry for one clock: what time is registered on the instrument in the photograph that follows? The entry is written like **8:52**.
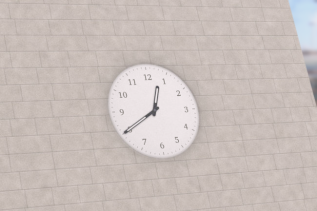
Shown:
**12:40**
